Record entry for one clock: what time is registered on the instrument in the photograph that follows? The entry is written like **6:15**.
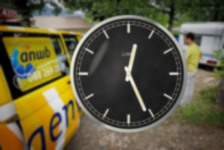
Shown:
**12:26**
